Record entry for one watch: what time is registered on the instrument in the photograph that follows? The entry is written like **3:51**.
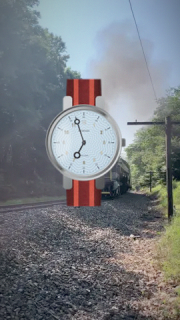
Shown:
**6:57**
